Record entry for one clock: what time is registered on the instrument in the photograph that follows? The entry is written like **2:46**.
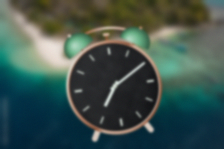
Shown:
**7:10**
